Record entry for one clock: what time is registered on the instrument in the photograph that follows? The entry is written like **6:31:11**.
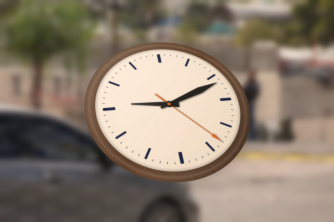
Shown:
**9:11:23**
